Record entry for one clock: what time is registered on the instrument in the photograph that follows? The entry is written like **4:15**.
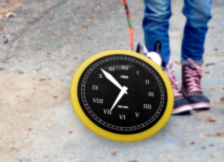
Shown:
**6:52**
